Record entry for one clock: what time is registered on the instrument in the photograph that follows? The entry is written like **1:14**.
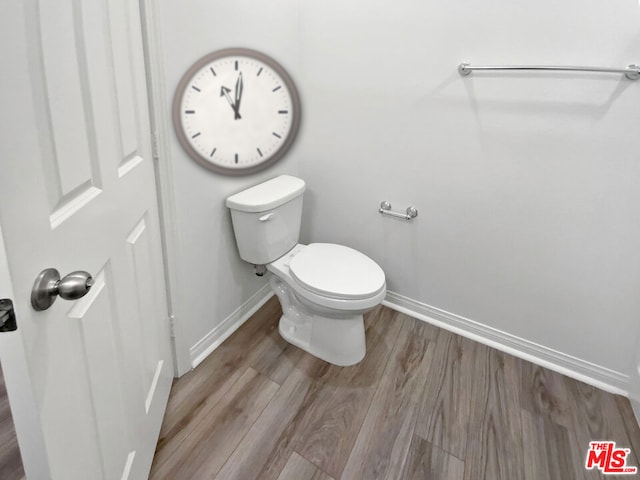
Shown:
**11:01**
